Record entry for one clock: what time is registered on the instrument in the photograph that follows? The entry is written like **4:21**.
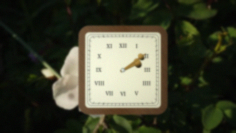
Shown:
**2:09**
